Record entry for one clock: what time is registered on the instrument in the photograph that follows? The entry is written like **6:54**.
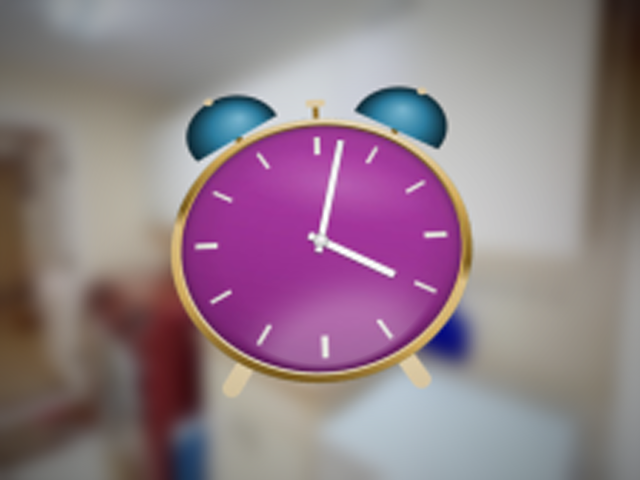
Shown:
**4:02**
